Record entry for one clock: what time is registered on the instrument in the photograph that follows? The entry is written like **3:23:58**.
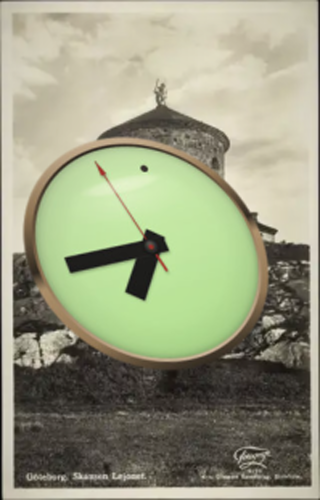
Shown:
**6:41:55**
